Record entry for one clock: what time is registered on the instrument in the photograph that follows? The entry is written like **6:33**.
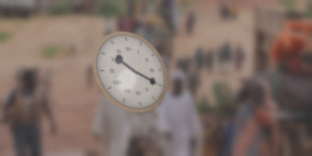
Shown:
**10:20**
